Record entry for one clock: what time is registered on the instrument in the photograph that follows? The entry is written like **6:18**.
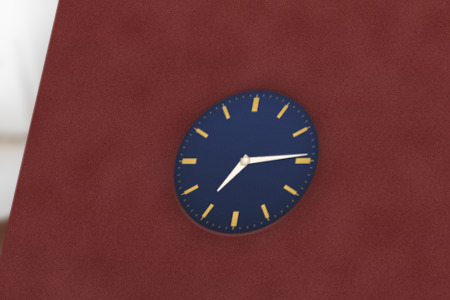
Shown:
**7:14**
